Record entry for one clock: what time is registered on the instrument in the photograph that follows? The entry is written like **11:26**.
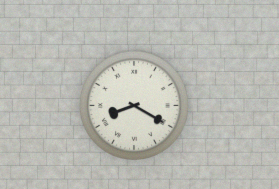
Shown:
**8:20**
